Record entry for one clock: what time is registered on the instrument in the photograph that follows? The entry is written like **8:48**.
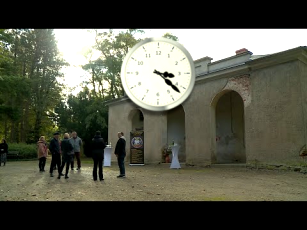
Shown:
**3:22**
